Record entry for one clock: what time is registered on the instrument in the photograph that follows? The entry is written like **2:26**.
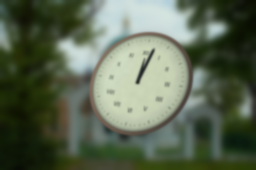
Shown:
**12:02**
